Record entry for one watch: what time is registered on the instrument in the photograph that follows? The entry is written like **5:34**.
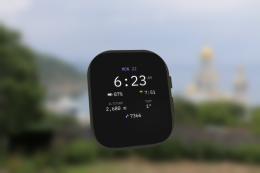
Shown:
**6:23**
